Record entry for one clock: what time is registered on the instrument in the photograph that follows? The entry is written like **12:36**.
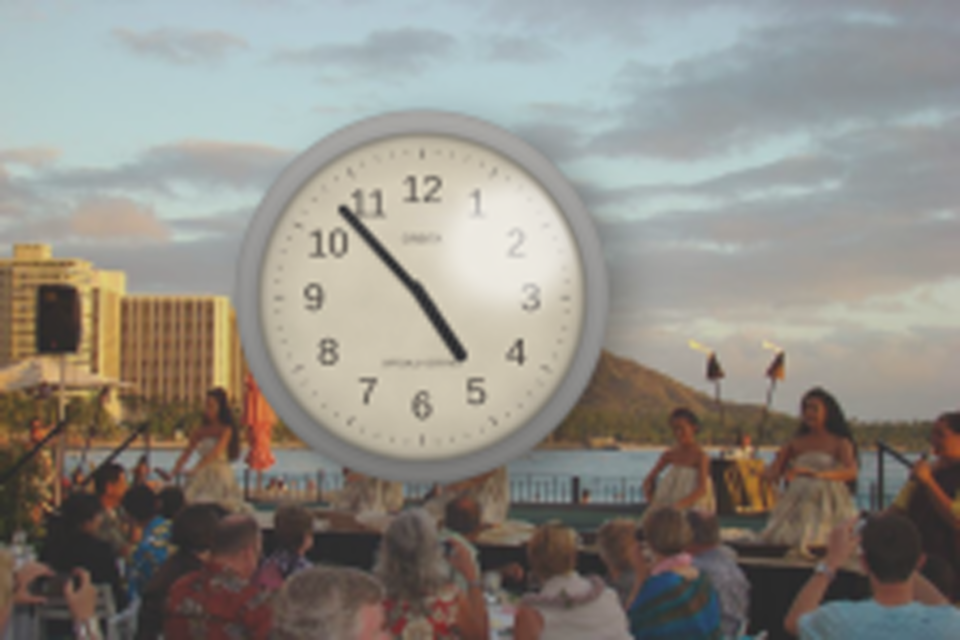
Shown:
**4:53**
